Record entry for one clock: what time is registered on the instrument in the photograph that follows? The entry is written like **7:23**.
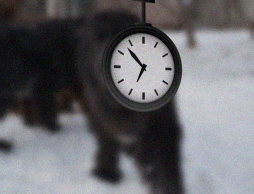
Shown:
**6:53**
